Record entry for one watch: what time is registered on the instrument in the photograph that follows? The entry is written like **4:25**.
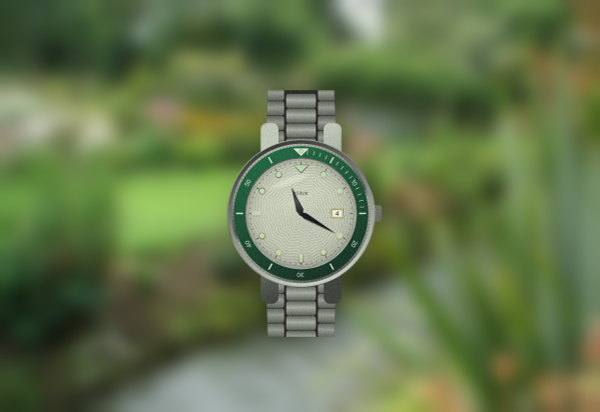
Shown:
**11:20**
